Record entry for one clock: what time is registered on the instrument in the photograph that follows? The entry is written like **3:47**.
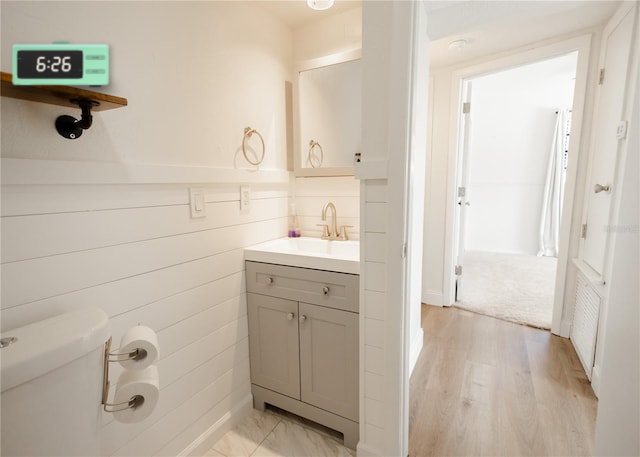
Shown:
**6:26**
